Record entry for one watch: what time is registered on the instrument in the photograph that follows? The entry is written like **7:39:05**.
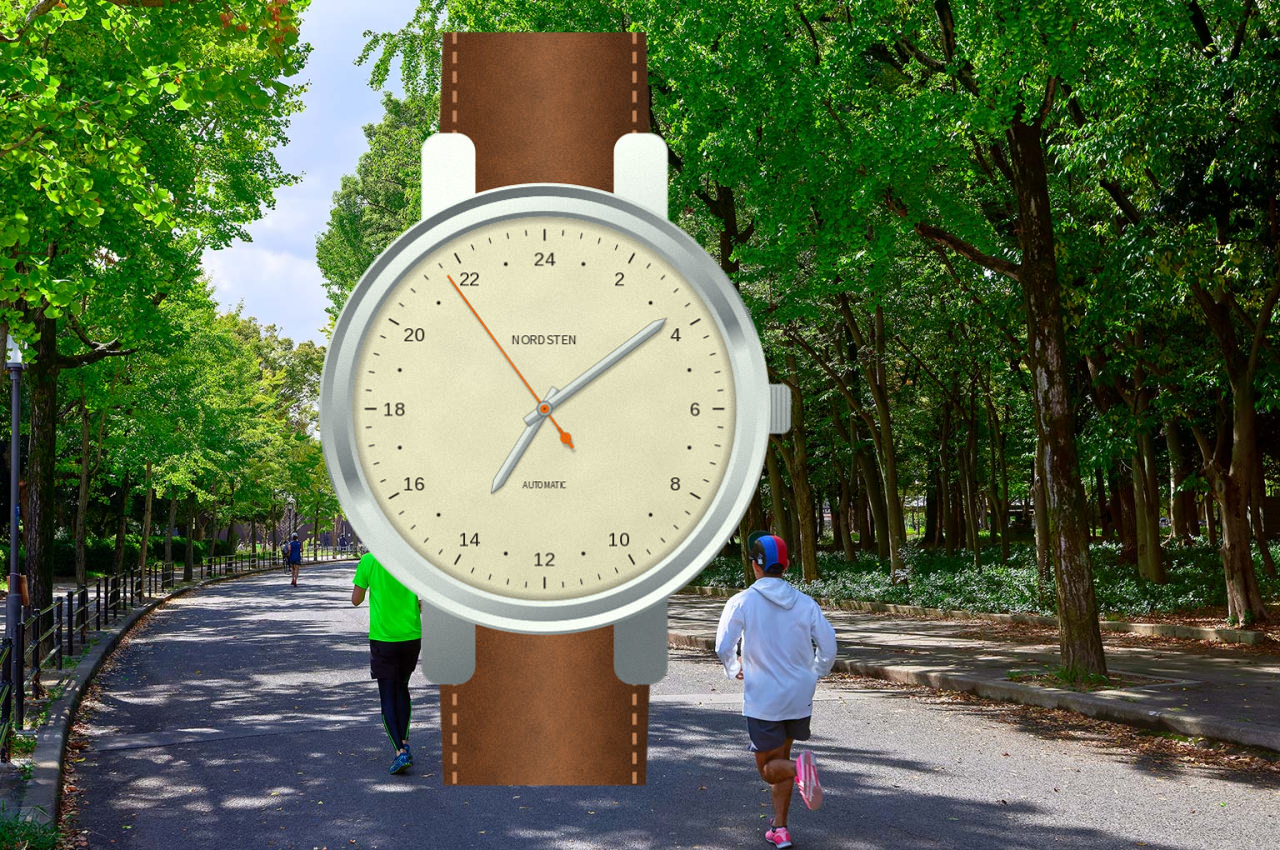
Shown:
**14:08:54**
